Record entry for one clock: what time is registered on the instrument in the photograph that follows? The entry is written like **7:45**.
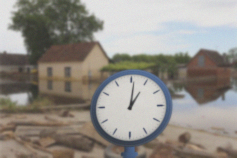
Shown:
**1:01**
